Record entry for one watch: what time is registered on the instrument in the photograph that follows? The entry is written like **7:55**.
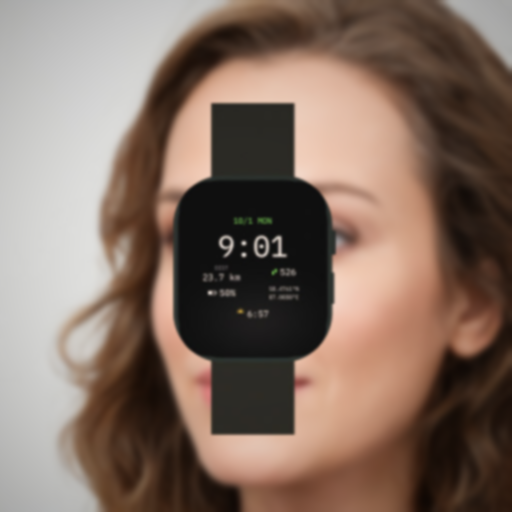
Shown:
**9:01**
